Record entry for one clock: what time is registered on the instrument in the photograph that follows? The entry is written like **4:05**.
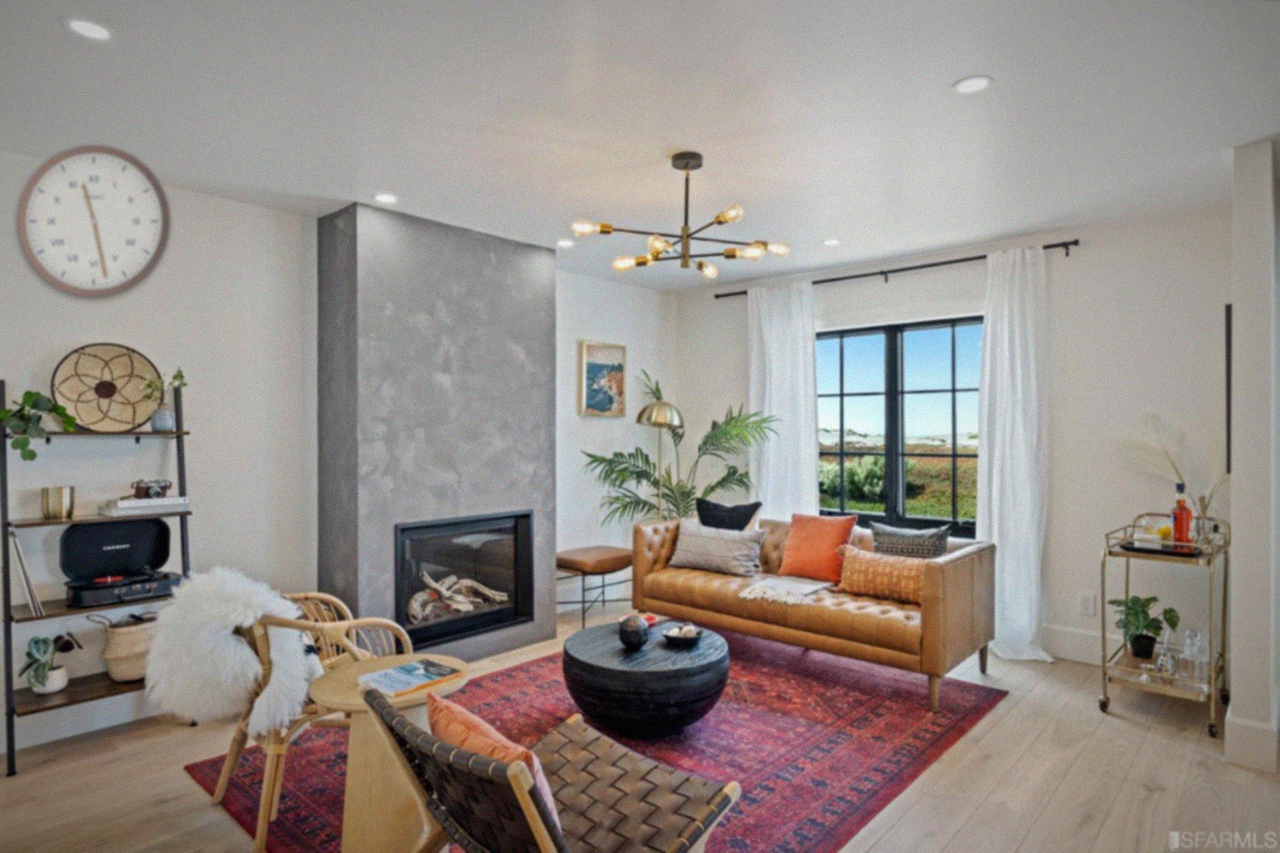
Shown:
**11:28**
